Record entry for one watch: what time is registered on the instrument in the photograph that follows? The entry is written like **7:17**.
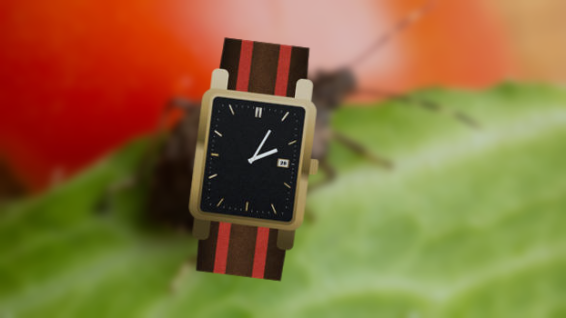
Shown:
**2:04**
